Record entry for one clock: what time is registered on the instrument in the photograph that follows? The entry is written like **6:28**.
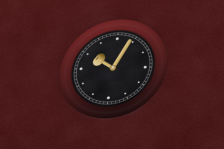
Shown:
**10:04**
